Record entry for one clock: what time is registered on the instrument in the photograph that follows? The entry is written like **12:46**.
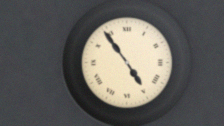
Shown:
**4:54**
